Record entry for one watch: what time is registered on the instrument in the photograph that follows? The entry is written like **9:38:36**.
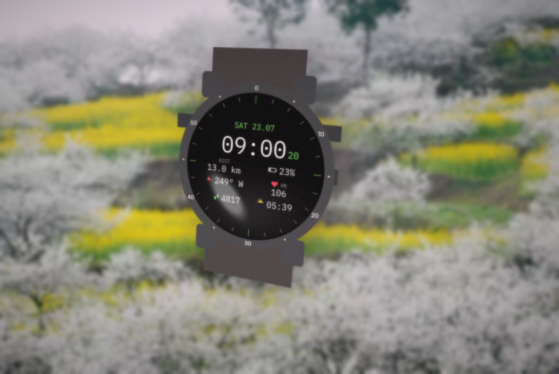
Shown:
**9:00:20**
